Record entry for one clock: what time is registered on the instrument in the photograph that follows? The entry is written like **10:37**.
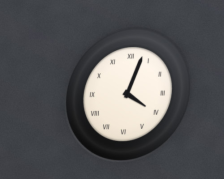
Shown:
**4:03**
